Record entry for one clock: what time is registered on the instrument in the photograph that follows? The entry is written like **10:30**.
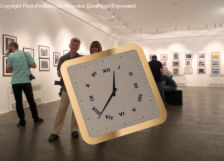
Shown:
**12:38**
